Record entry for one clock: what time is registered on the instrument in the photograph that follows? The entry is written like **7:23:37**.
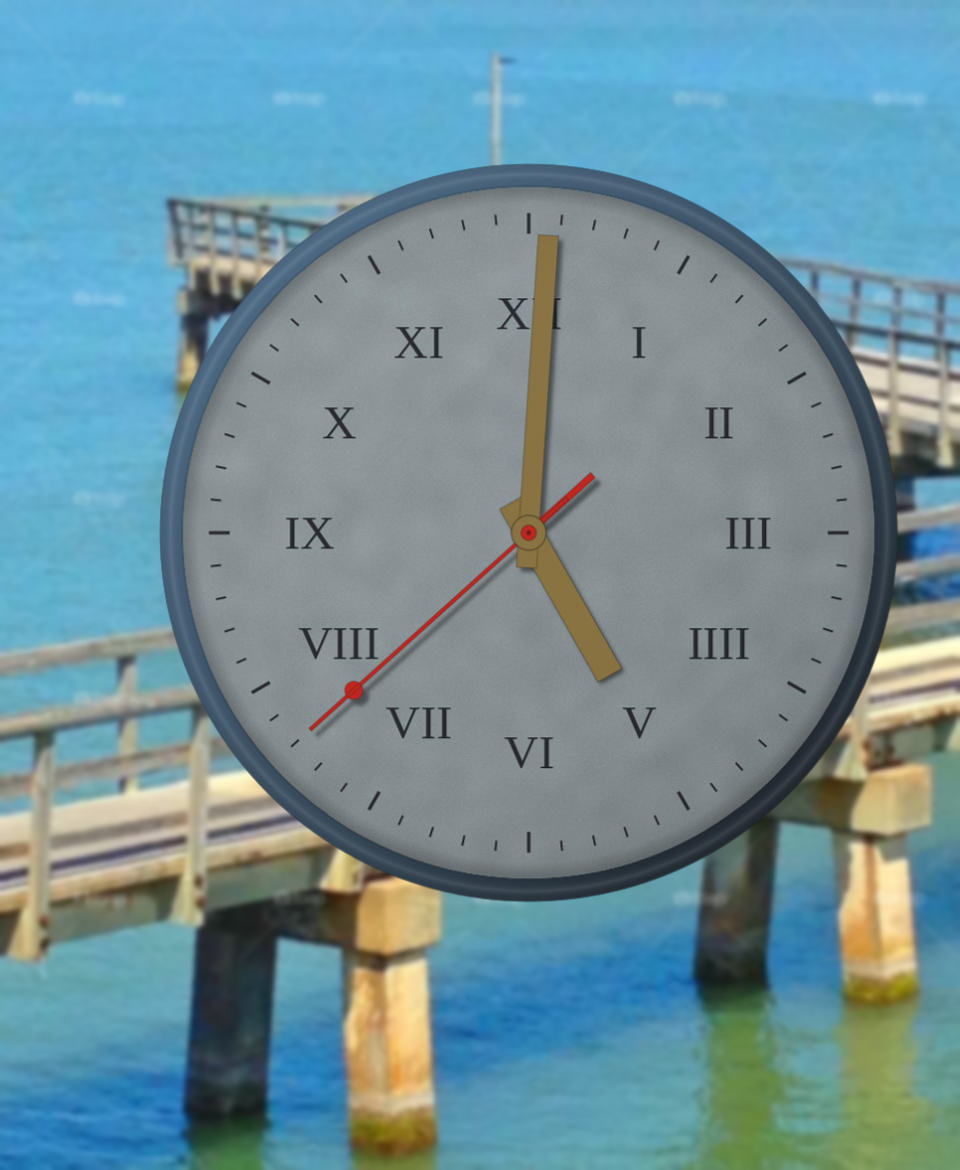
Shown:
**5:00:38**
